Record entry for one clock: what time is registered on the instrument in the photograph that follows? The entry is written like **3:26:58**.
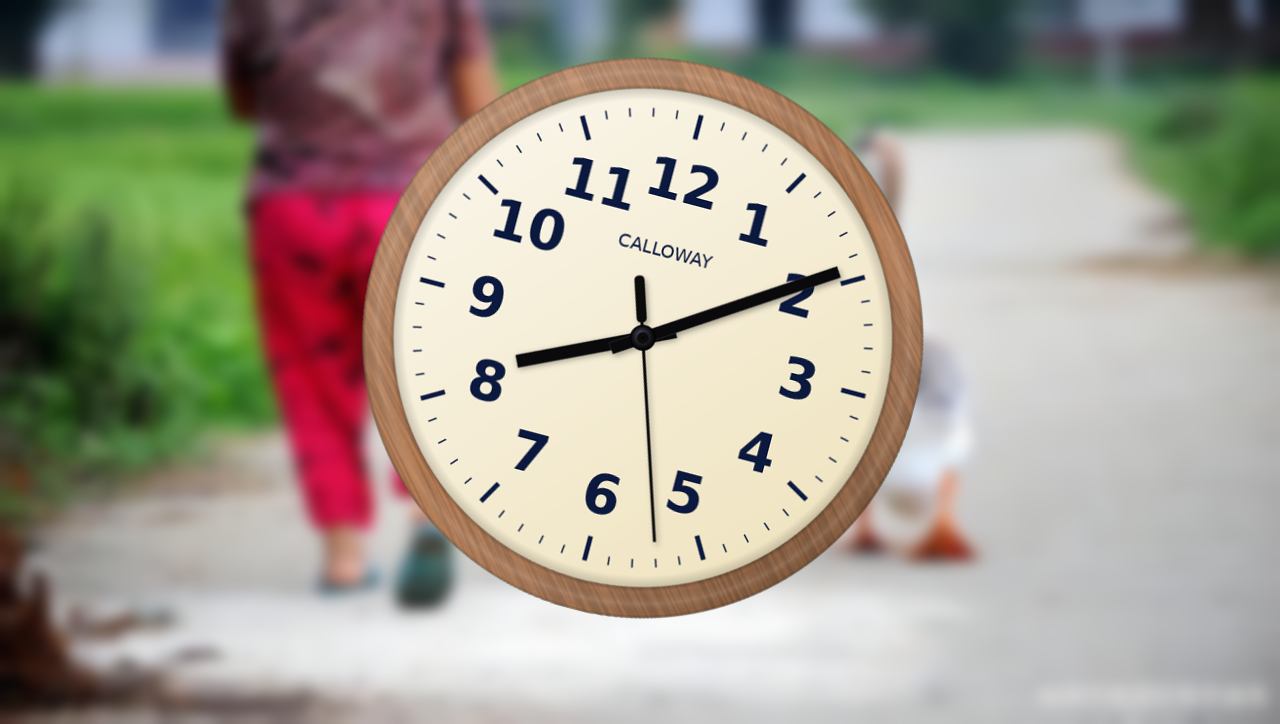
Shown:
**8:09:27**
